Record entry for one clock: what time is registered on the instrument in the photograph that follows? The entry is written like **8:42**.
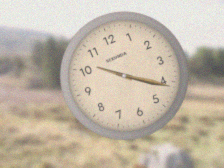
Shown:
**10:21**
